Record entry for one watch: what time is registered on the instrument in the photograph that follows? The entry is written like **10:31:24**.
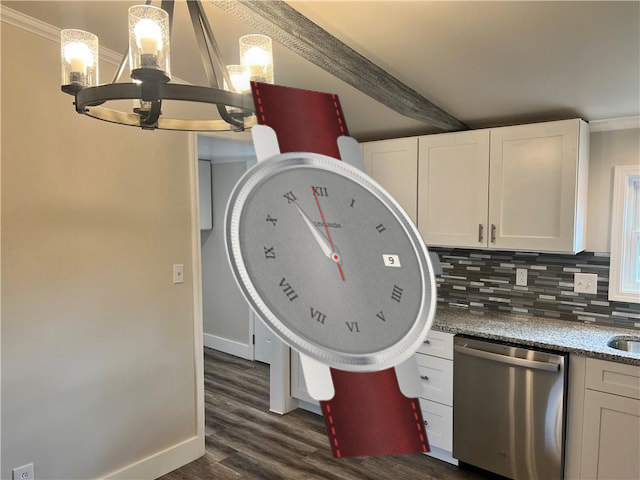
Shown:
**10:54:59**
